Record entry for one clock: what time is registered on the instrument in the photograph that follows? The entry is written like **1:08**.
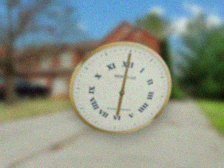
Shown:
**6:00**
